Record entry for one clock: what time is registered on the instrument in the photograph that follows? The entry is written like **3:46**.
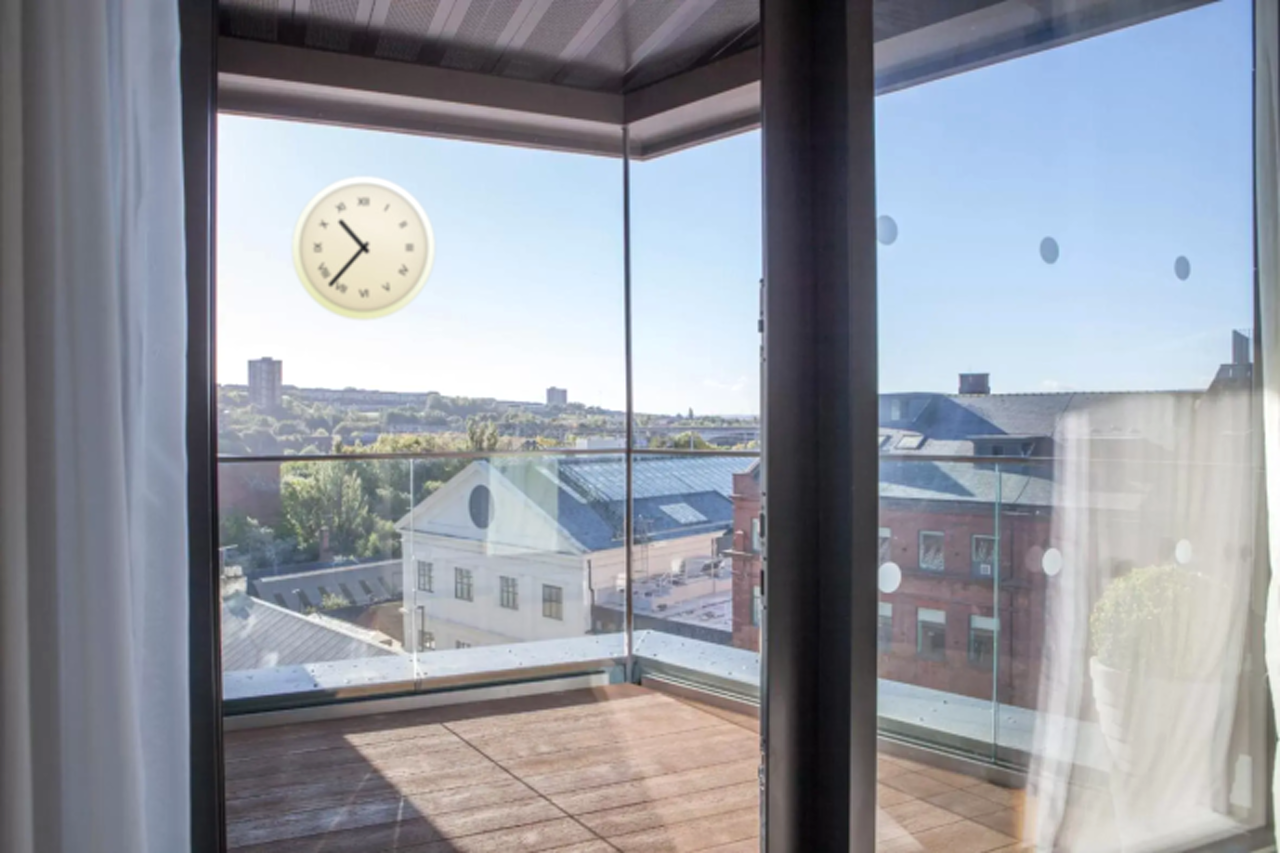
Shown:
**10:37**
